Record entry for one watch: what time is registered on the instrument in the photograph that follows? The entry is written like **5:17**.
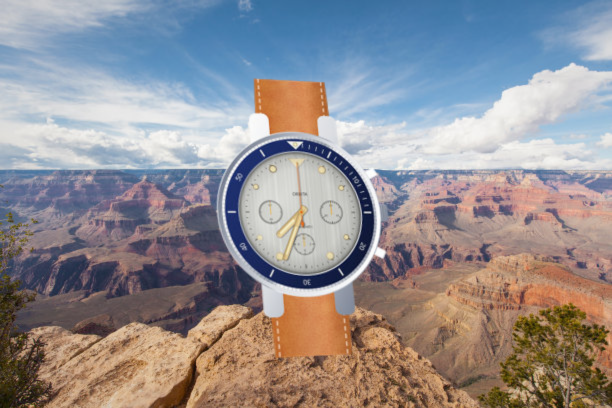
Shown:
**7:34**
